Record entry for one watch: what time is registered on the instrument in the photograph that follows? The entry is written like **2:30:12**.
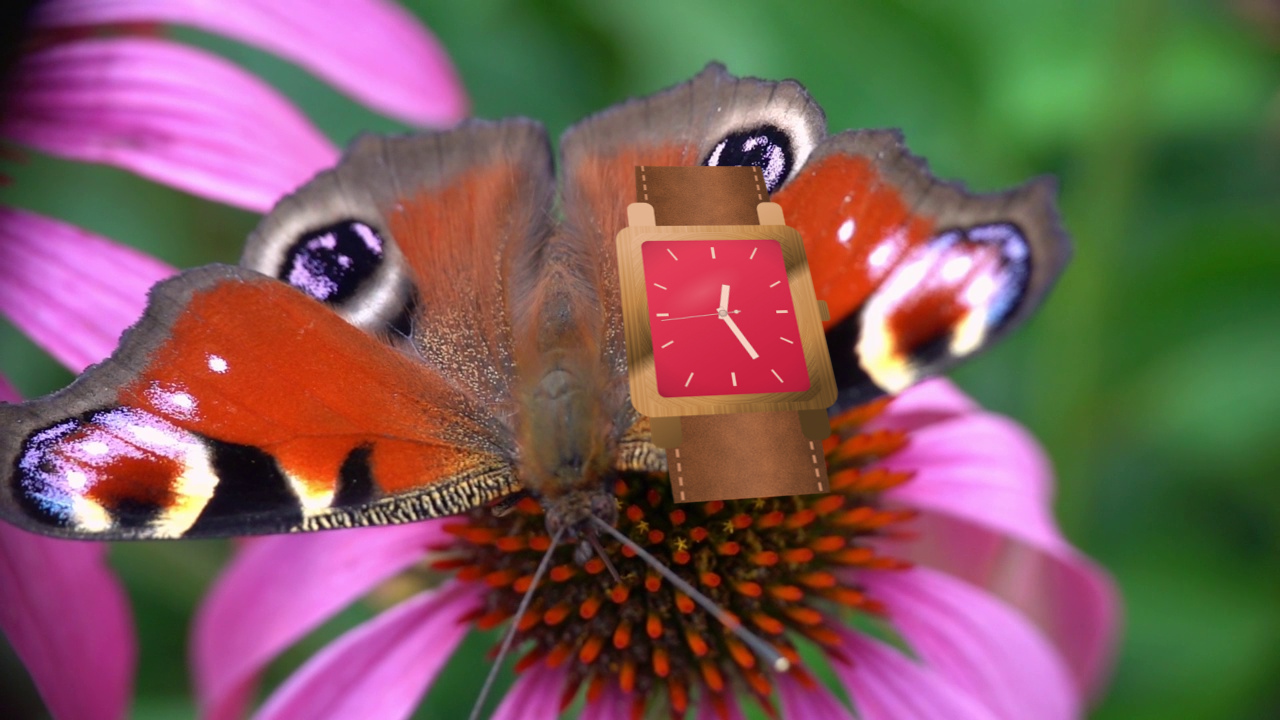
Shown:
**12:25:44**
